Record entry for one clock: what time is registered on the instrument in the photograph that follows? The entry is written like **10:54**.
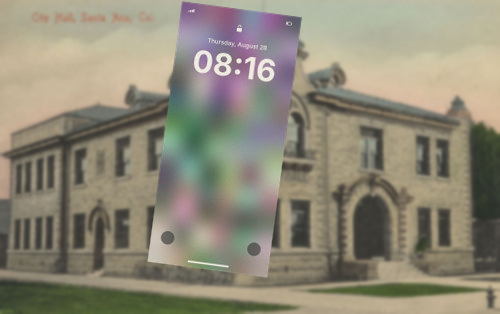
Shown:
**8:16**
